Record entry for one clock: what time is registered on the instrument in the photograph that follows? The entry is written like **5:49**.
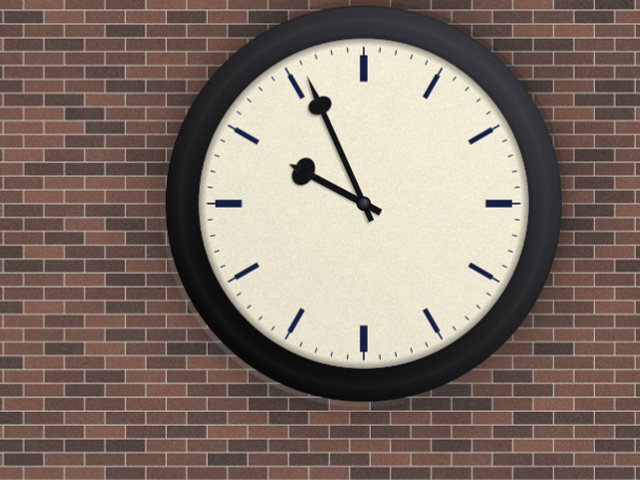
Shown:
**9:56**
